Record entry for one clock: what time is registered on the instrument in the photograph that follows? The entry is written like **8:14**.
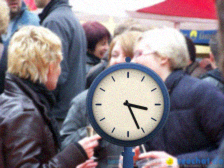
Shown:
**3:26**
